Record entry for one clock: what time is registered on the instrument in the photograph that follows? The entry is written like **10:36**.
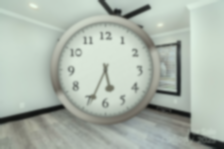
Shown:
**5:34**
